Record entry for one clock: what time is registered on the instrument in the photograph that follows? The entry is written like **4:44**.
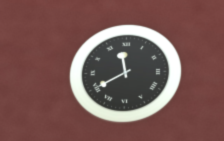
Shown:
**11:40**
